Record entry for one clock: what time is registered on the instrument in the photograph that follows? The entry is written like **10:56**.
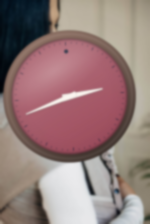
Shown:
**2:42**
